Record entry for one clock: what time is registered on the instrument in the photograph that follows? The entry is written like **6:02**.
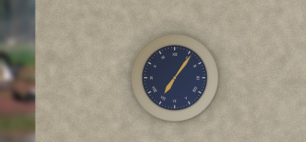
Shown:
**7:06**
